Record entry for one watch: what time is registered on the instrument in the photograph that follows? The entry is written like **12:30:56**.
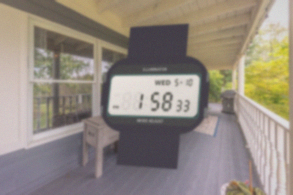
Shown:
**1:58:33**
